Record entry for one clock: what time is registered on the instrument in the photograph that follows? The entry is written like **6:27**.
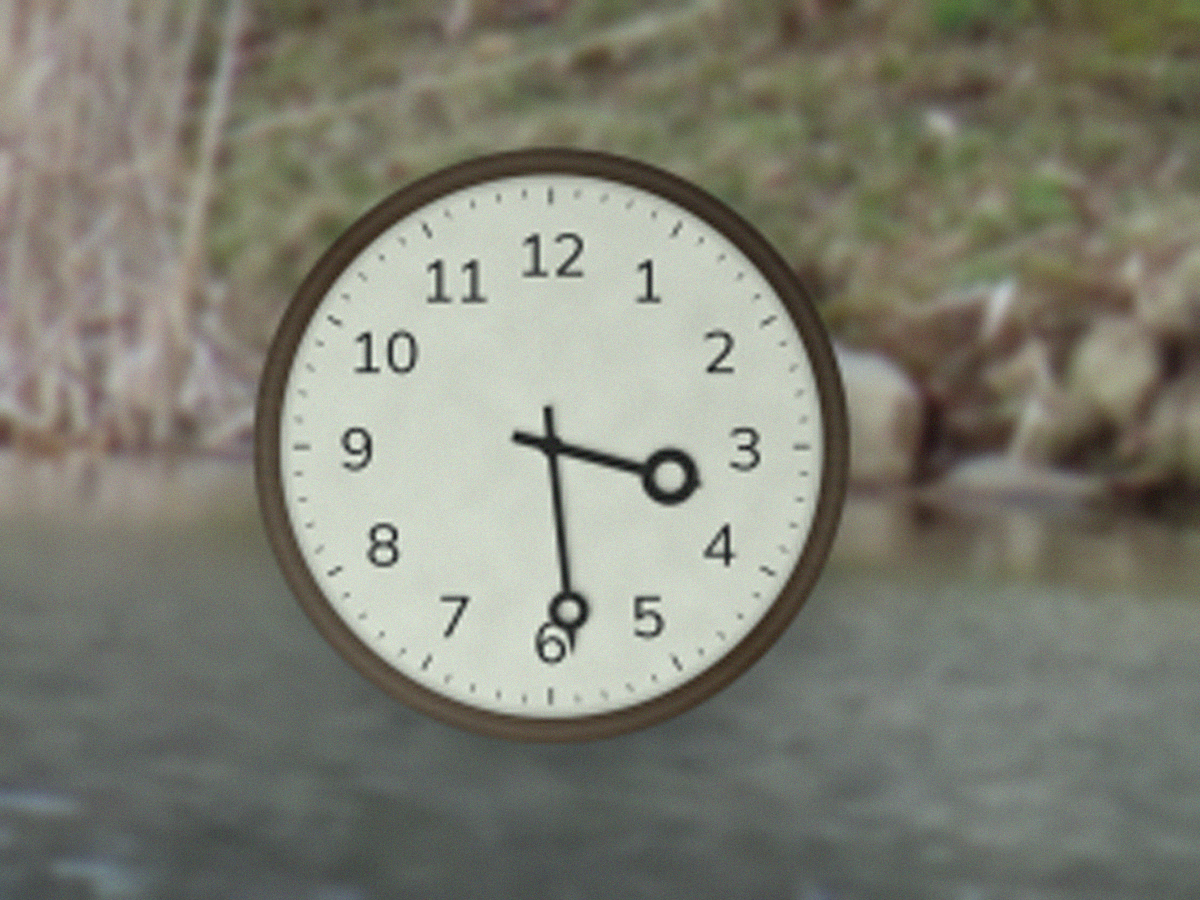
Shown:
**3:29**
